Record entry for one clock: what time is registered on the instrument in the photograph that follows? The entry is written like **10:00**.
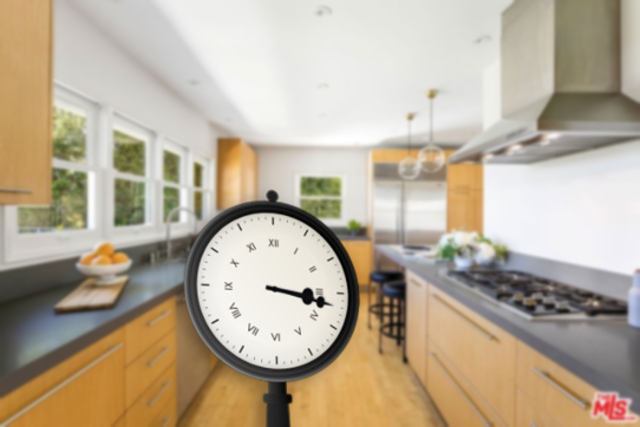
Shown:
**3:17**
